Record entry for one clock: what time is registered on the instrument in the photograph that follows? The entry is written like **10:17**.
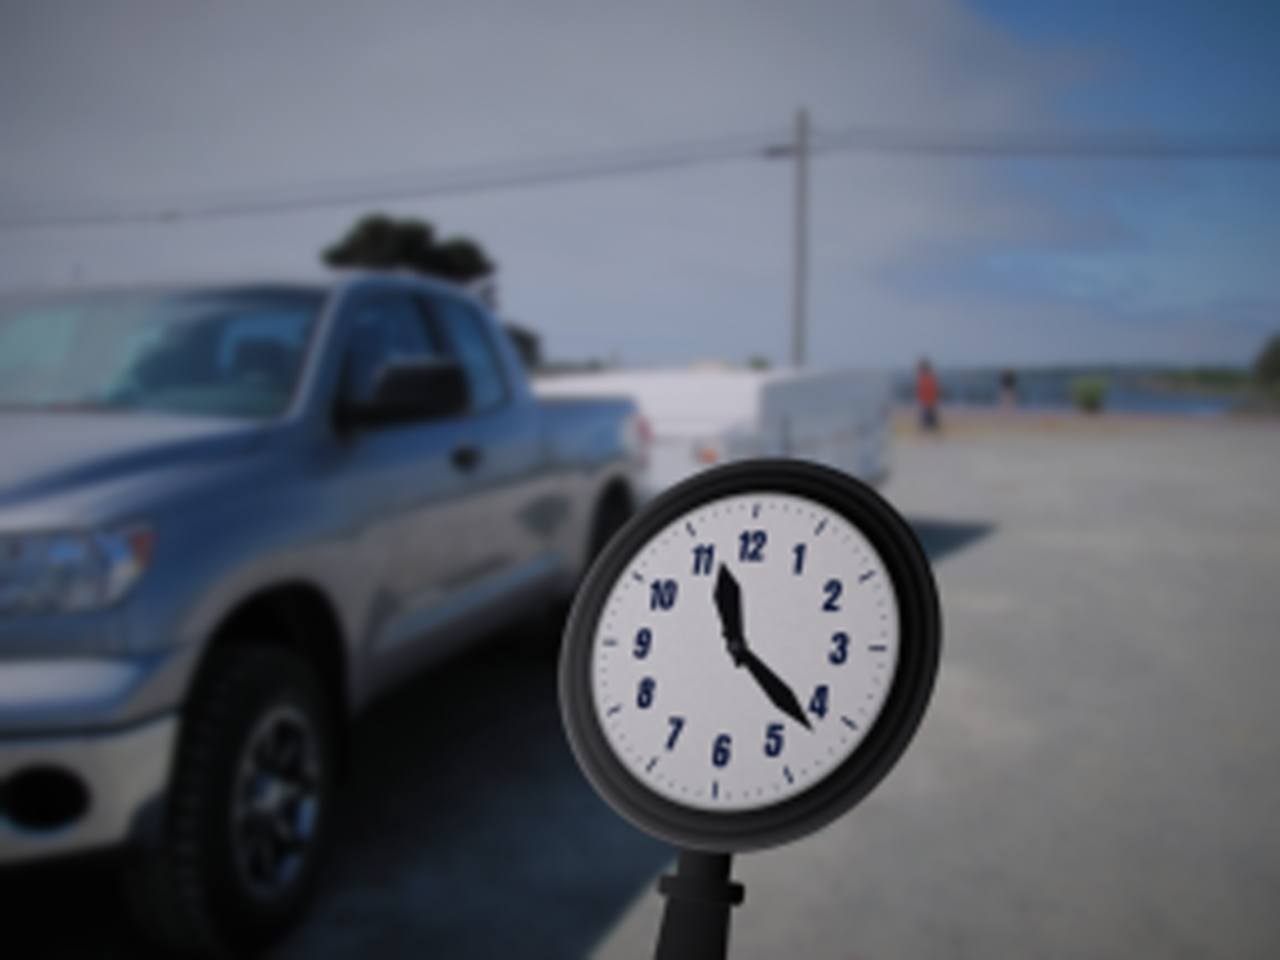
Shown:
**11:22**
